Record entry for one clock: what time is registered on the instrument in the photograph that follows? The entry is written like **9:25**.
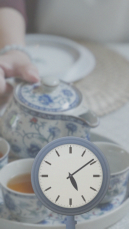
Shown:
**5:09**
